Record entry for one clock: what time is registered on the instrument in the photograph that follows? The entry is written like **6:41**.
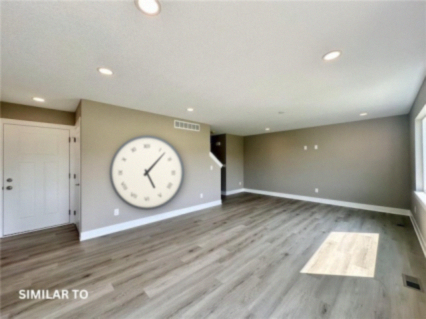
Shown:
**5:07**
